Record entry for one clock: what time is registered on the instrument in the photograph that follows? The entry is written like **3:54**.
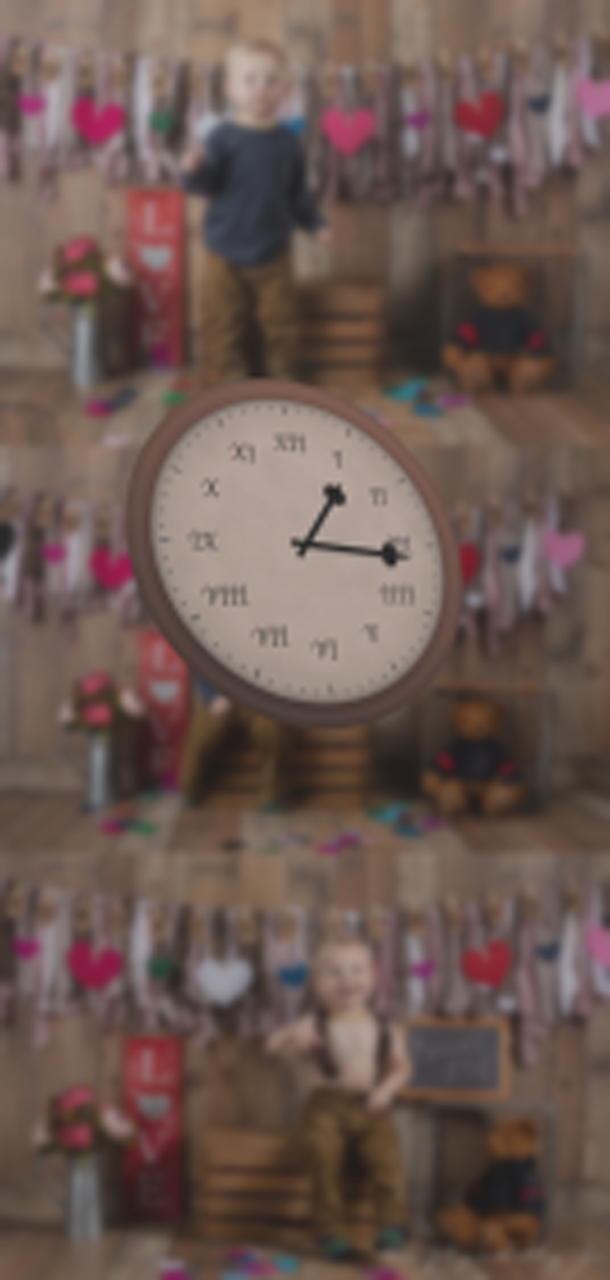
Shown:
**1:16**
